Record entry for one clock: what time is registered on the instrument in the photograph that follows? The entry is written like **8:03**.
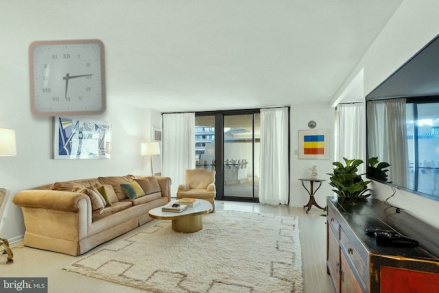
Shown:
**6:14**
